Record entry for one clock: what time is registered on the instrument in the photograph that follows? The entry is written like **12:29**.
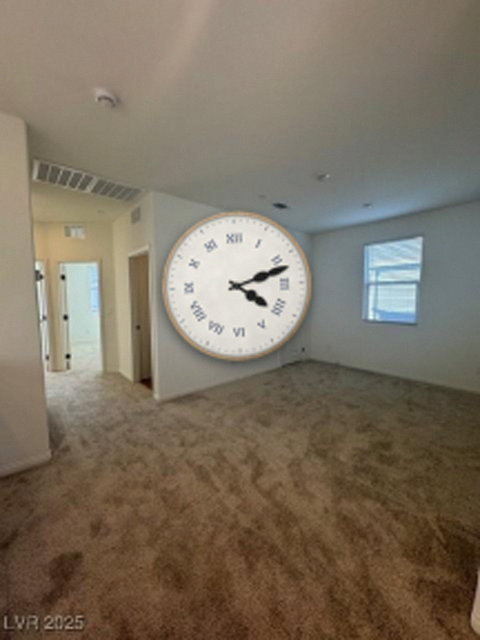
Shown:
**4:12**
